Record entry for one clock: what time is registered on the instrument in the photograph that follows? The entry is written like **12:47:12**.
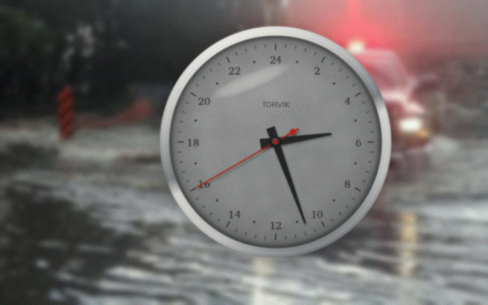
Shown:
**5:26:40**
